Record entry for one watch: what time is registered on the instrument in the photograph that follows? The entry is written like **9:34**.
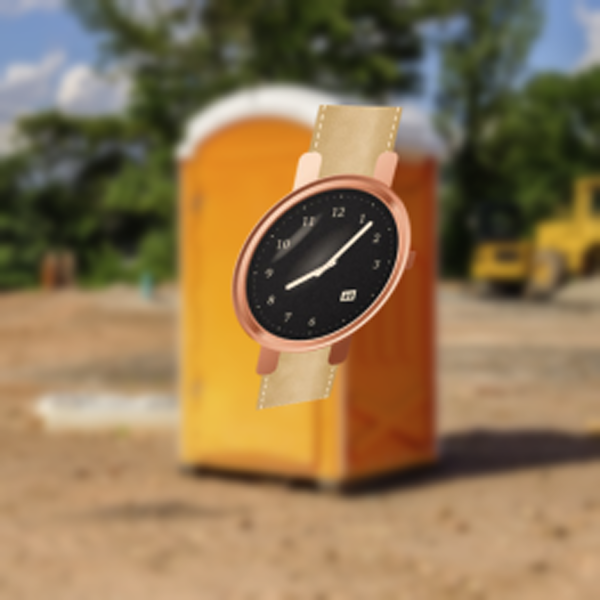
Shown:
**8:07**
